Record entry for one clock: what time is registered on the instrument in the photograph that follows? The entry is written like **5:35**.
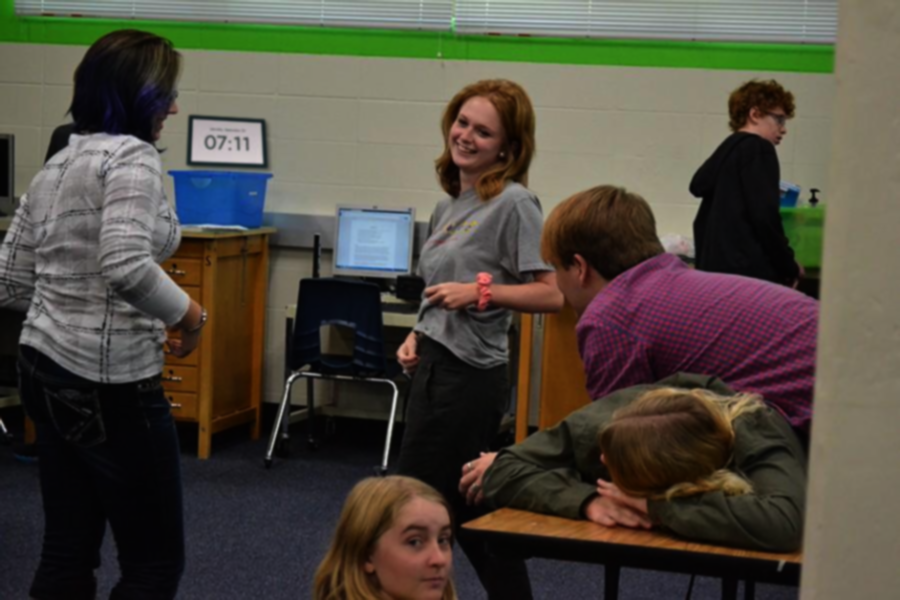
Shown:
**7:11**
